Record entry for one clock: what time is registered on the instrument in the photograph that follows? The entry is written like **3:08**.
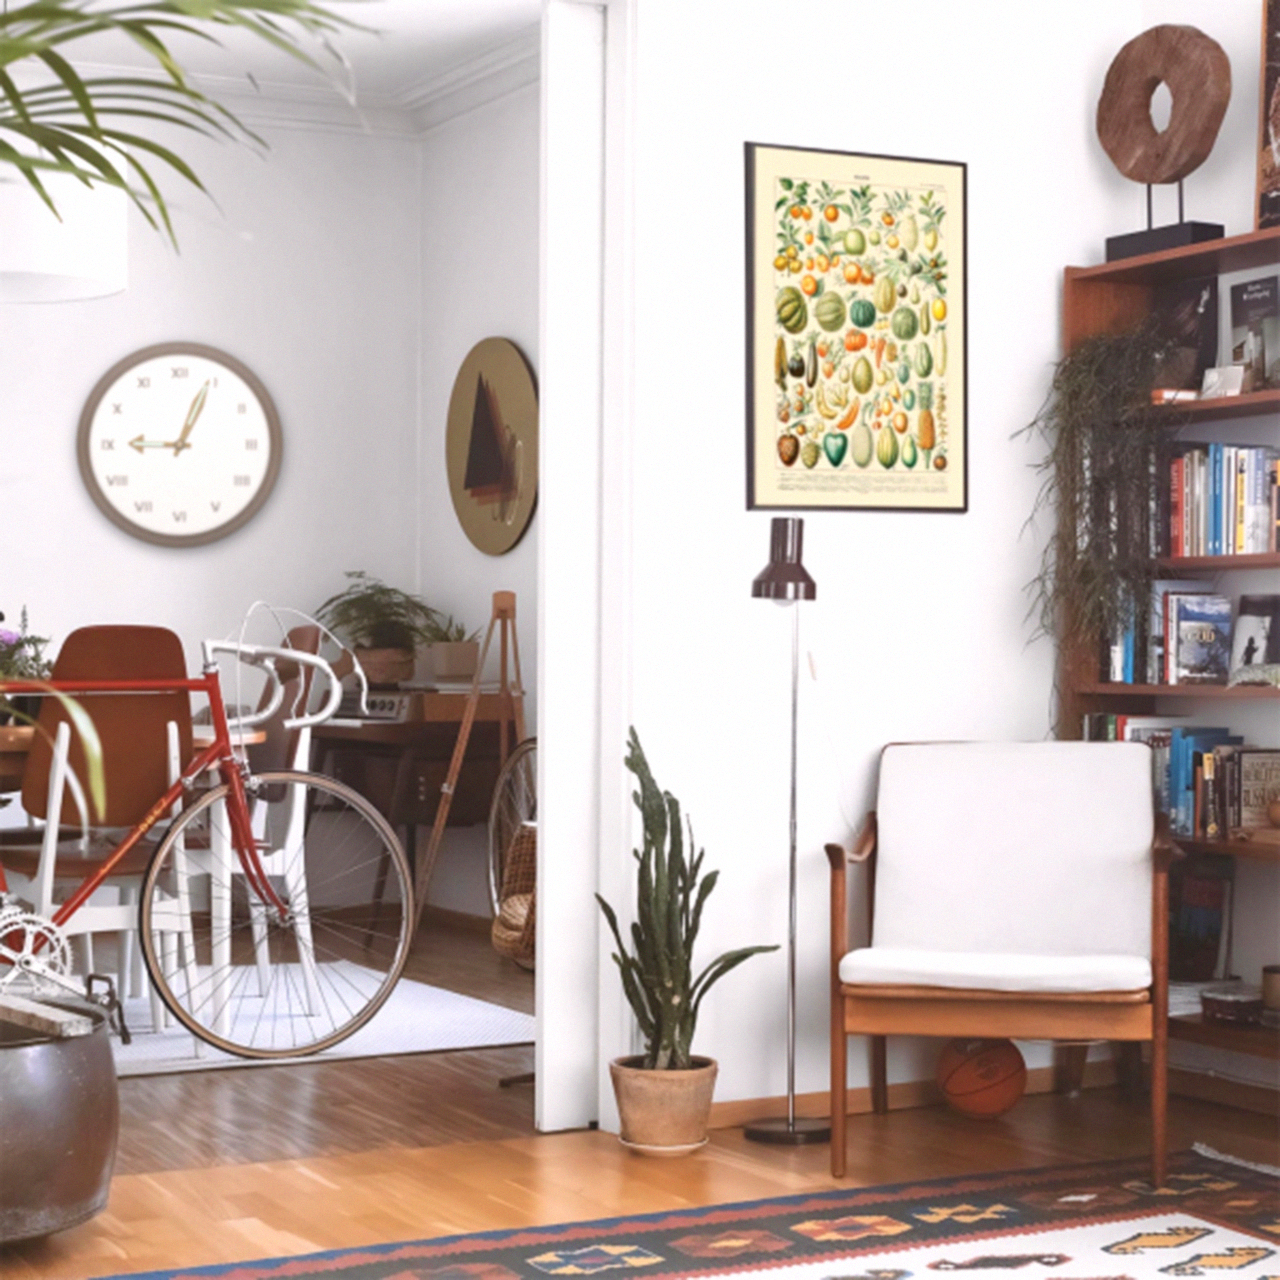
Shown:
**9:04**
